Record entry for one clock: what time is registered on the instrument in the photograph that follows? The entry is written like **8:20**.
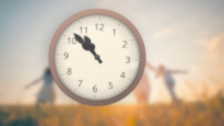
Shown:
**10:52**
